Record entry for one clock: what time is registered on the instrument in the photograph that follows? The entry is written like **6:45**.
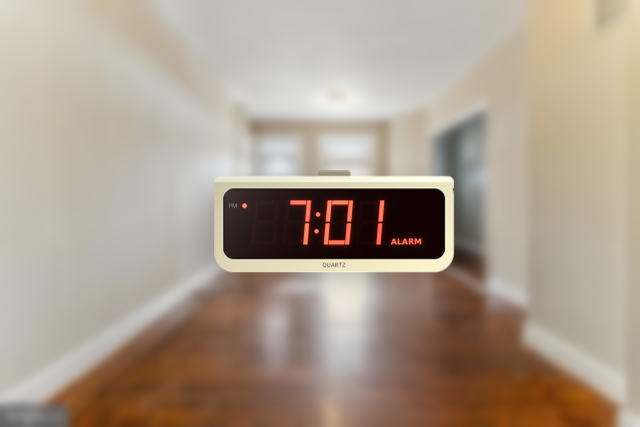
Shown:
**7:01**
